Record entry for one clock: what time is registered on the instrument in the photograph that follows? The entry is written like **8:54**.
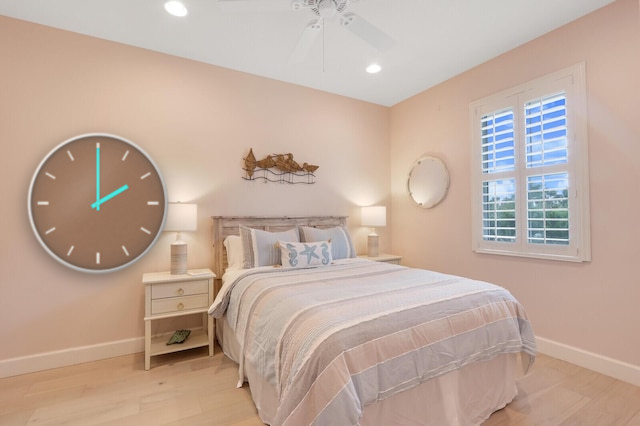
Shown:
**2:00**
